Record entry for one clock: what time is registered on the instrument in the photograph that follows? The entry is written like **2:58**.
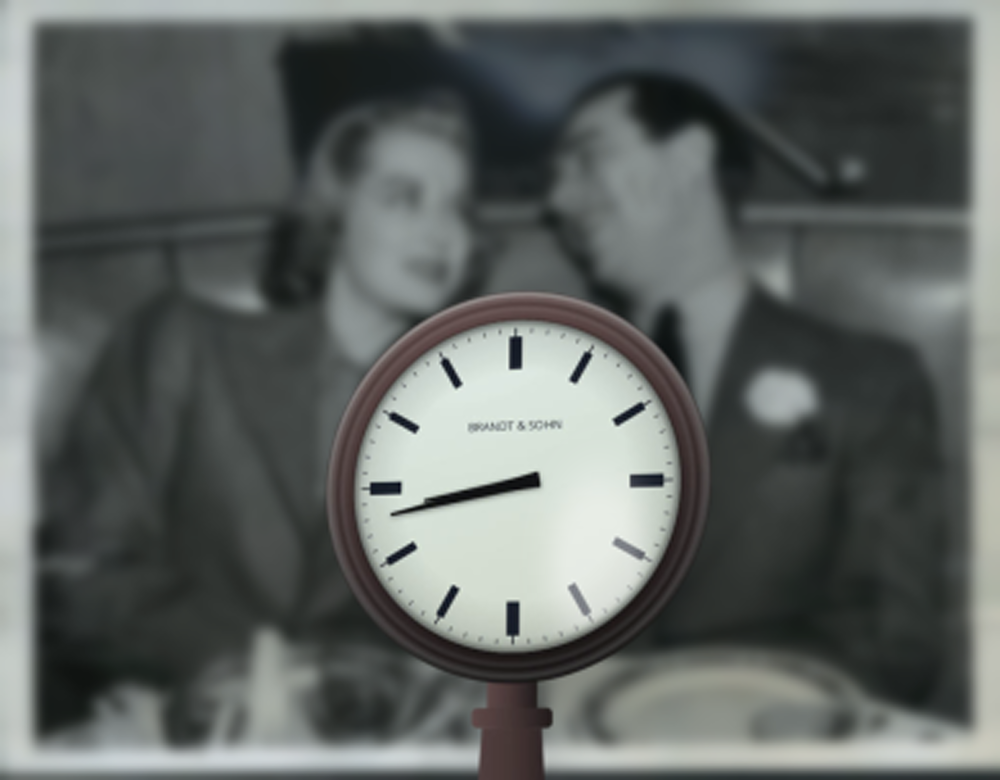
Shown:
**8:43**
